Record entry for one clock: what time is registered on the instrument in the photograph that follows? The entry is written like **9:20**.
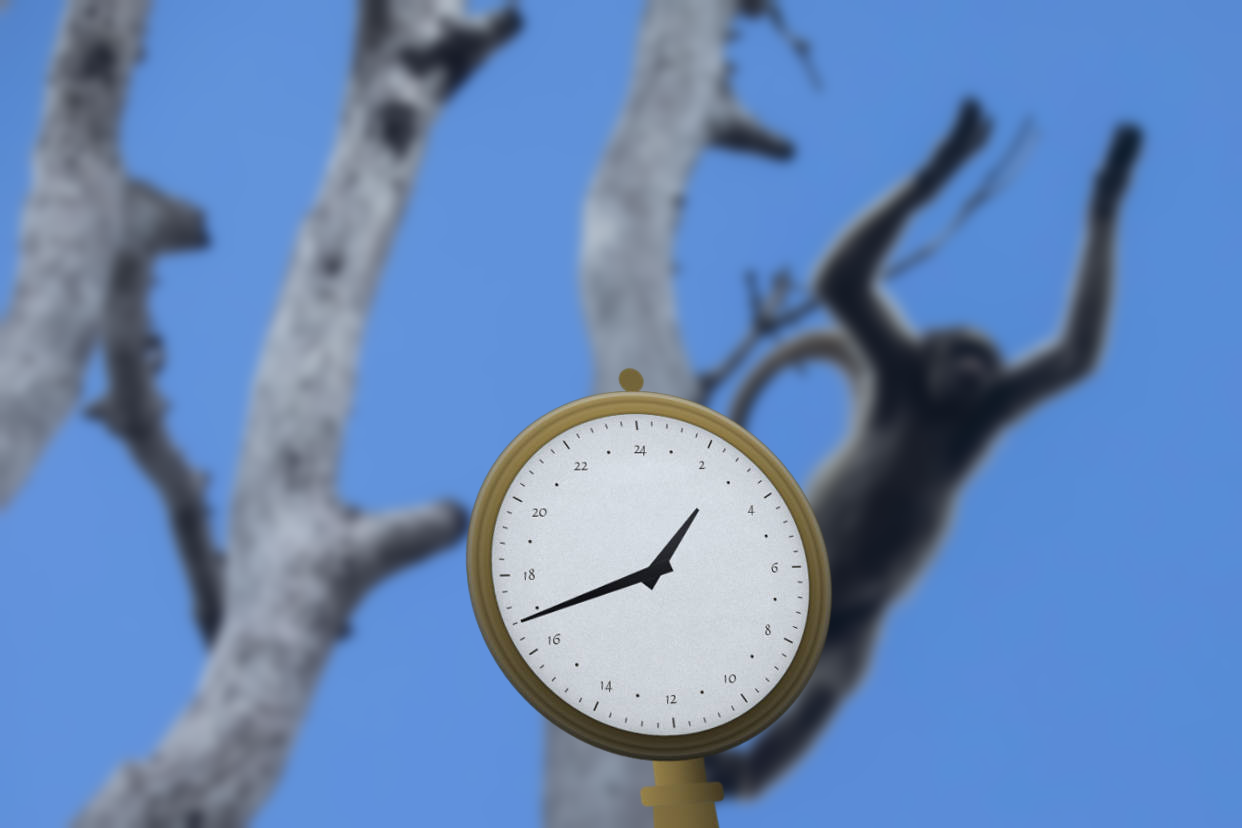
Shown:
**2:42**
